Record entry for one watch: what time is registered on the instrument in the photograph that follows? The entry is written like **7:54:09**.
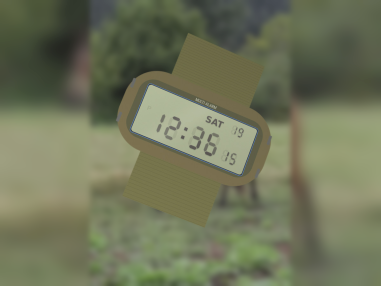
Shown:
**12:36:15**
